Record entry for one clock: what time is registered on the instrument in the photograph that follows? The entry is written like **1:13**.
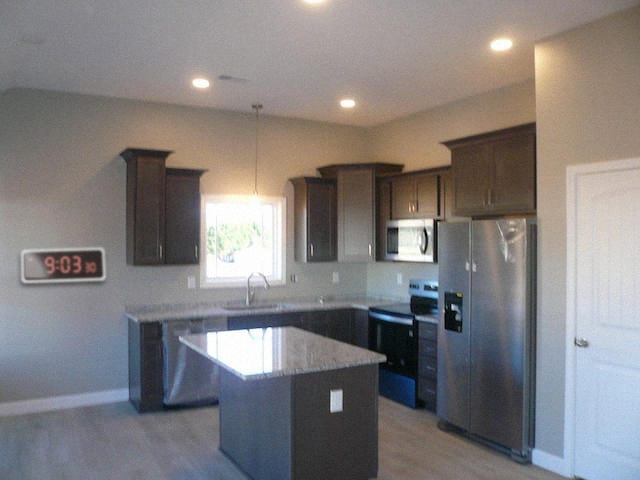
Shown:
**9:03**
